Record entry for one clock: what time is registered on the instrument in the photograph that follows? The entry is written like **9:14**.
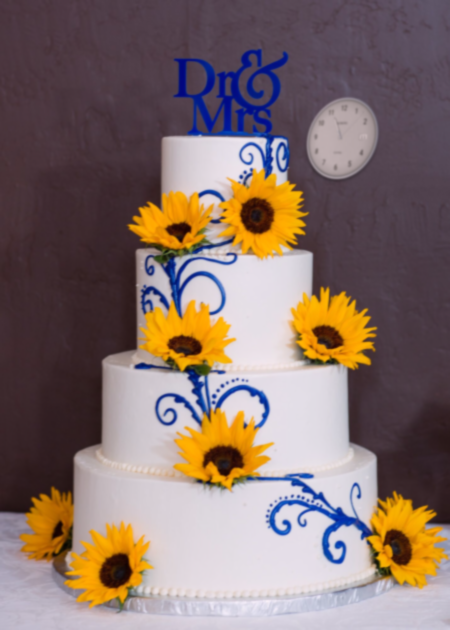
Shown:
**11:07**
